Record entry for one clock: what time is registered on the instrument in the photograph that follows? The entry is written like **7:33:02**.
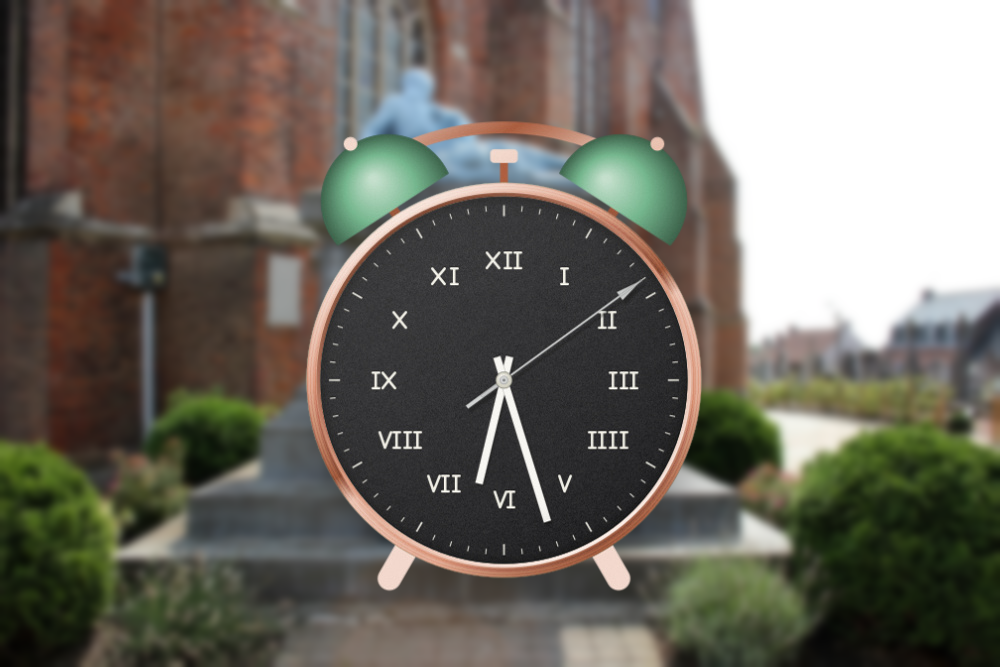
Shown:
**6:27:09**
